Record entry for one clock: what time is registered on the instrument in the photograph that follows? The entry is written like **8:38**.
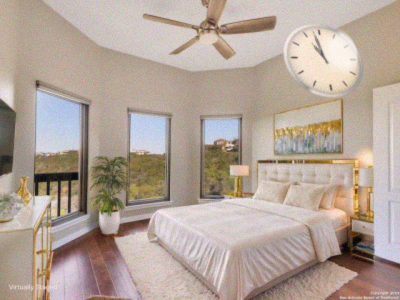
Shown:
**10:58**
